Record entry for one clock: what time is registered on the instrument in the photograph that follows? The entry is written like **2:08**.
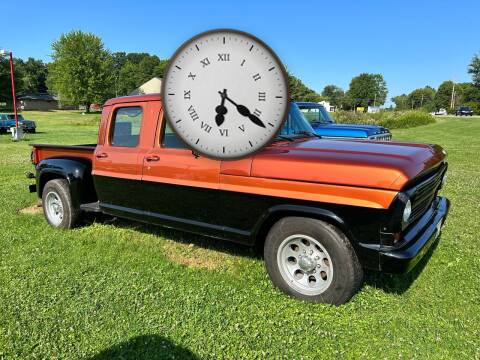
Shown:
**6:21**
